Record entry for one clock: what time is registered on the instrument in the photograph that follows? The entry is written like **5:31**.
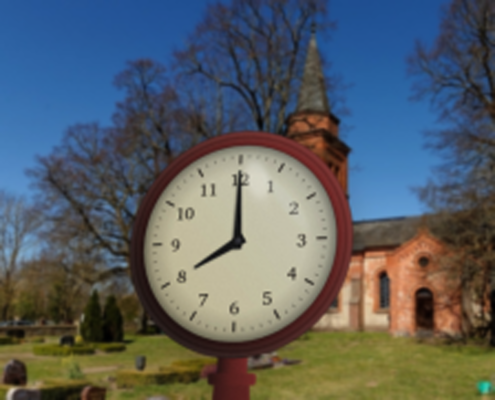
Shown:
**8:00**
